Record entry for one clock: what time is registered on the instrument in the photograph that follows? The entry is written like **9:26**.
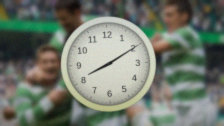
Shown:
**8:10**
